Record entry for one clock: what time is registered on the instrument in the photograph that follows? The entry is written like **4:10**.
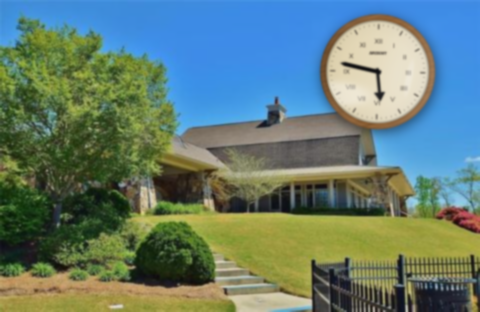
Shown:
**5:47**
